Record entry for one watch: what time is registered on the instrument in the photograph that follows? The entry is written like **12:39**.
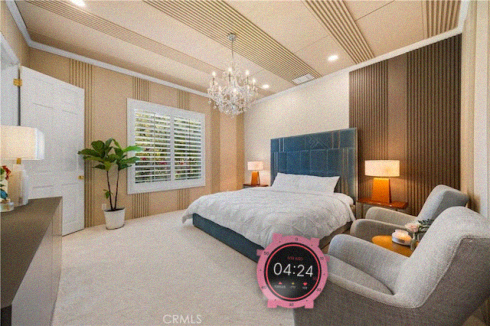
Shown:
**4:24**
